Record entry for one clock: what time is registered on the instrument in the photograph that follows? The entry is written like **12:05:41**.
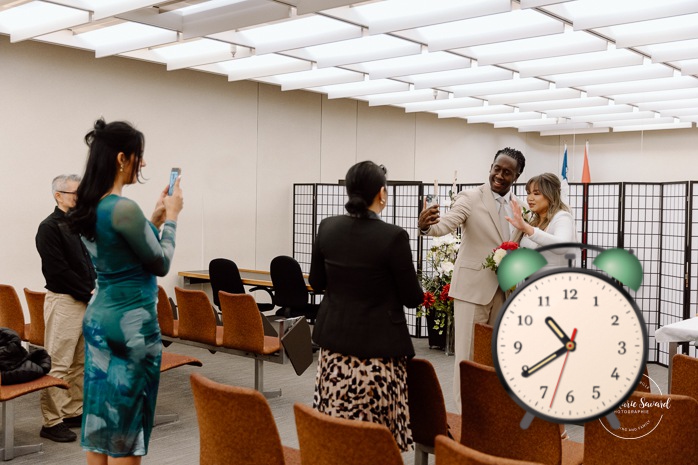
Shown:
**10:39:33**
